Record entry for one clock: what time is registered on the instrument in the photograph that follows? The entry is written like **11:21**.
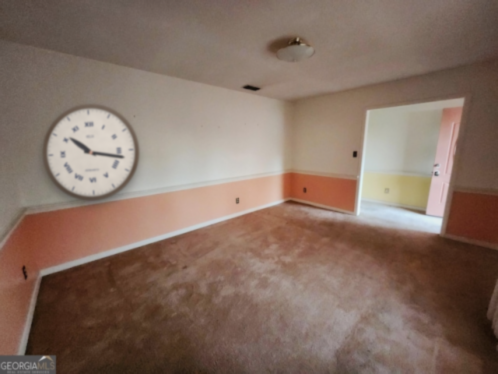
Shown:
**10:17**
